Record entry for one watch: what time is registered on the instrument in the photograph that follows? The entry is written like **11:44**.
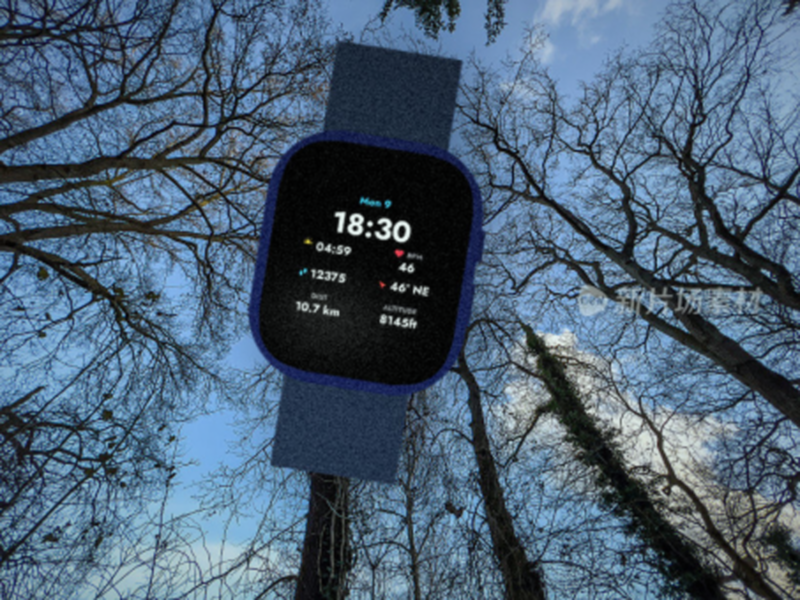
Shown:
**18:30**
